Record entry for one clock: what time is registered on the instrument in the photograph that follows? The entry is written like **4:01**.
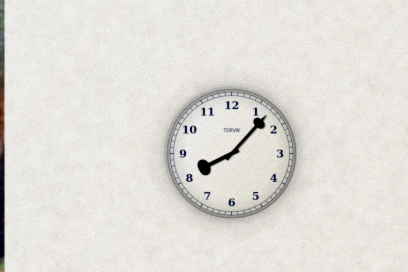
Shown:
**8:07**
